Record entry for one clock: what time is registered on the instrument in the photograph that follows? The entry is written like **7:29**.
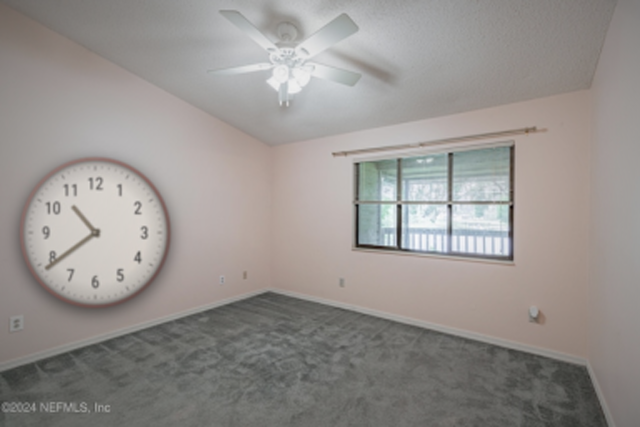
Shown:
**10:39**
